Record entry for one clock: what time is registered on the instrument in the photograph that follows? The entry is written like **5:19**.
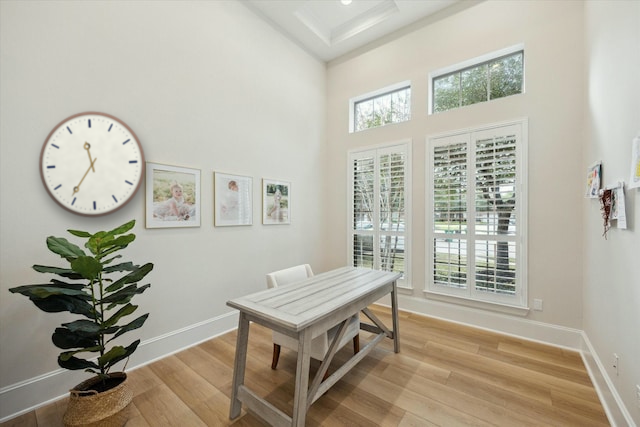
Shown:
**11:36**
